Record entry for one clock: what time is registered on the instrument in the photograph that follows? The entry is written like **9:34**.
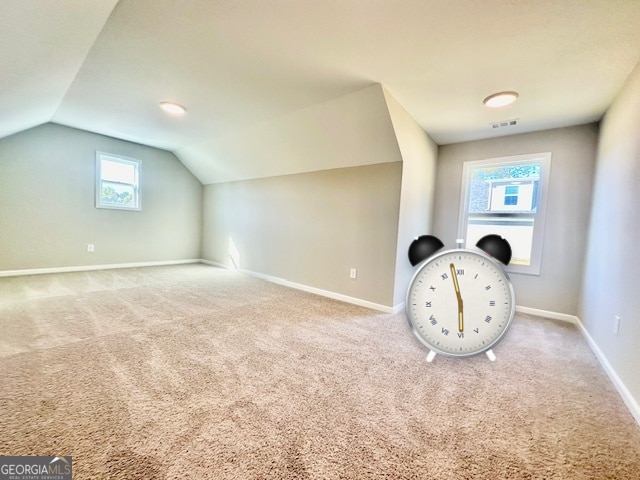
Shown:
**5:58**
